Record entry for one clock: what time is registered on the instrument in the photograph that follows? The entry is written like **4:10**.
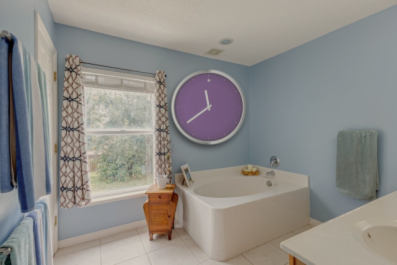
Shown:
**11:39**
